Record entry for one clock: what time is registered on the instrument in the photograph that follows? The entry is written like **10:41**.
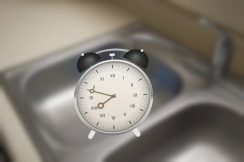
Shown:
**7:48**
